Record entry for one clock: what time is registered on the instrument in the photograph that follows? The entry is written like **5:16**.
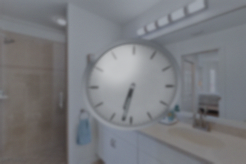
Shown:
**6:32**
